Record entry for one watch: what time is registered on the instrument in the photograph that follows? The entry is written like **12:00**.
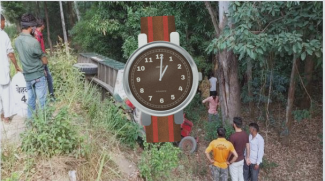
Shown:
**1:01**
